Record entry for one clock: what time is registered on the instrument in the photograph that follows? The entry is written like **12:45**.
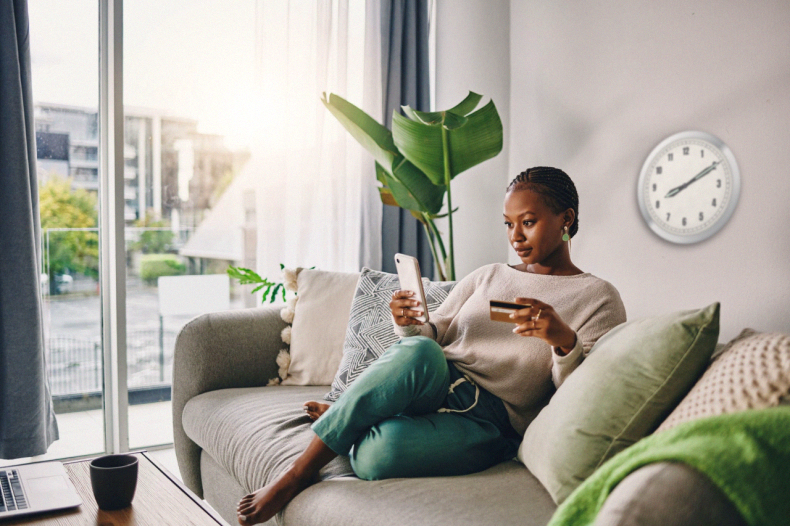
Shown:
**8:10**
